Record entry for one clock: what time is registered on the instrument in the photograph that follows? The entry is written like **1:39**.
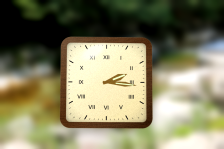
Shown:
**2:16**
